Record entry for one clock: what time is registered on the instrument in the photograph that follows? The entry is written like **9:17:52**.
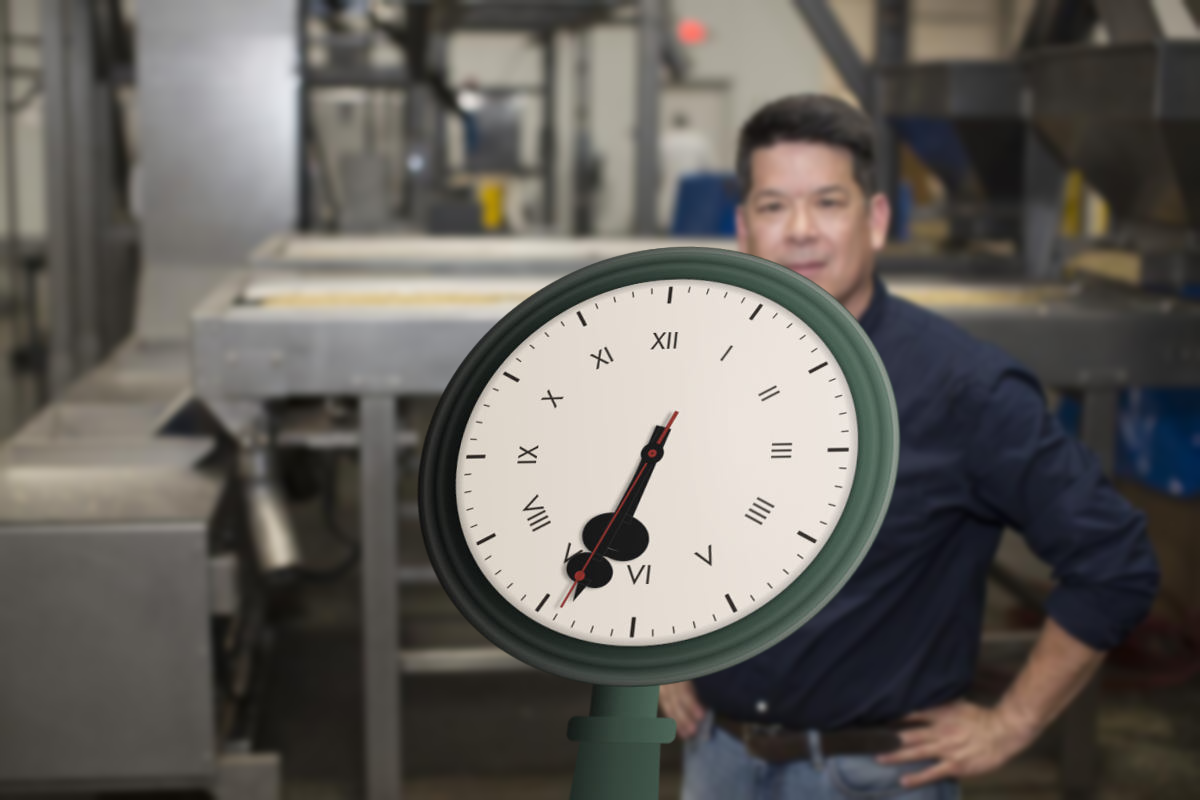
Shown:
**6:33:34**
